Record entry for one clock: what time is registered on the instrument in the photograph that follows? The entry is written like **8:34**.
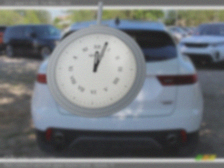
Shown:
**12:03**
